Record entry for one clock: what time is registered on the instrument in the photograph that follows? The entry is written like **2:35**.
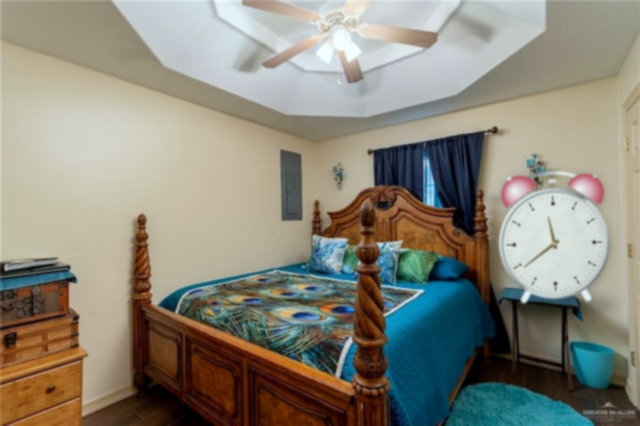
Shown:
**11:39**
